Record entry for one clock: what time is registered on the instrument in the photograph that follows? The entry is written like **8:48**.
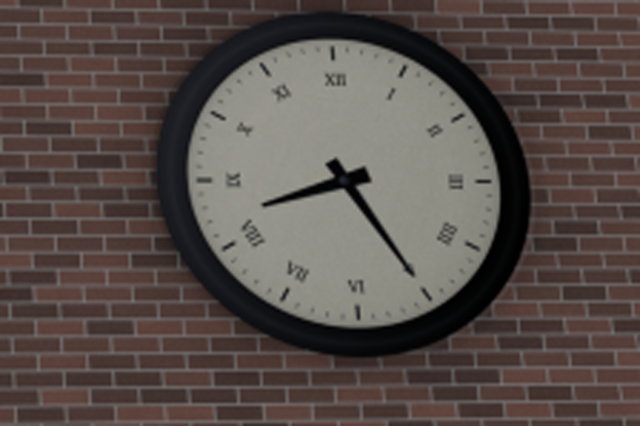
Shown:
**8:25**
